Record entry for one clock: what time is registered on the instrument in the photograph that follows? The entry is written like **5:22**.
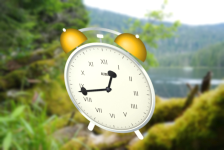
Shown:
**12:43**
